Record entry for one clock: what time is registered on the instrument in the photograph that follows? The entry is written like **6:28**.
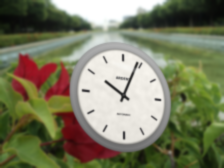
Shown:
**10:04**
